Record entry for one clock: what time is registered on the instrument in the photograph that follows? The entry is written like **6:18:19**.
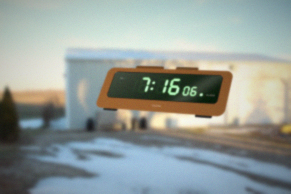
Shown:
**7:16:06**
